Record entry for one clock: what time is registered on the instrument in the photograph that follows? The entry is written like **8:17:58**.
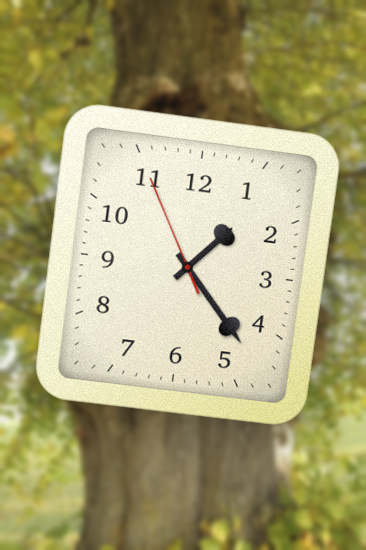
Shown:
**1:22:55**
